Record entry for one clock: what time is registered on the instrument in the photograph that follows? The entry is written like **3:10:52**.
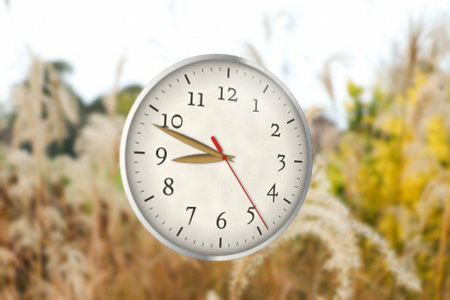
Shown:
**8:48:24**
